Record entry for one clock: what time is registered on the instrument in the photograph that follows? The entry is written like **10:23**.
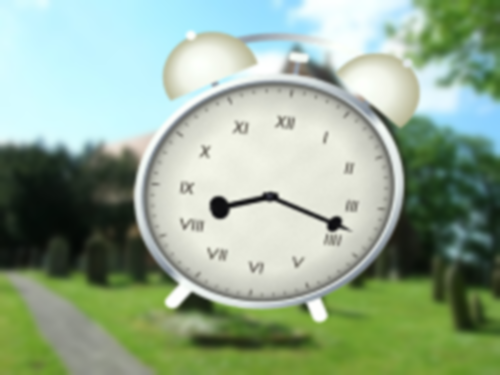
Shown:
**8:18**
